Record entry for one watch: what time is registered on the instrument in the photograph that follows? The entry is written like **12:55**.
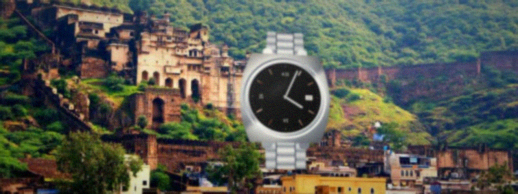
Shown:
**4:04**
